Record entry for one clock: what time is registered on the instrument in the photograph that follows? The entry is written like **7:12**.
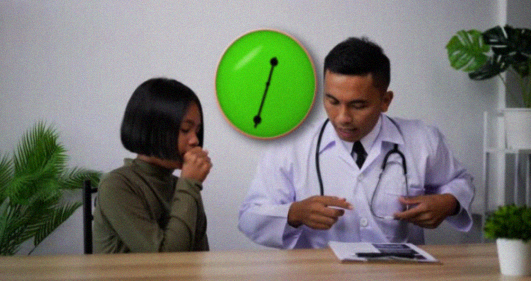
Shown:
**12:33**
